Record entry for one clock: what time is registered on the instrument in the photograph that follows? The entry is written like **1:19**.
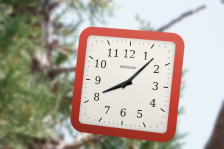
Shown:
**8:07**
